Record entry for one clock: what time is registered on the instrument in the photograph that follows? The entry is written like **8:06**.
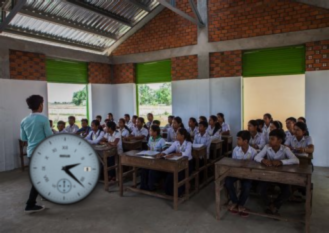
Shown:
**2:22**
